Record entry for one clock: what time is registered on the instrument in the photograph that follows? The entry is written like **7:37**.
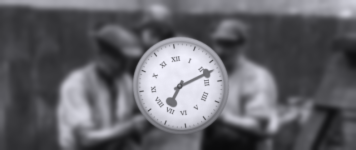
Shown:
**7:12**
